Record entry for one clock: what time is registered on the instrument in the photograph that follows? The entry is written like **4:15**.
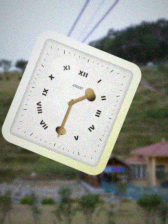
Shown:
**1:30**
